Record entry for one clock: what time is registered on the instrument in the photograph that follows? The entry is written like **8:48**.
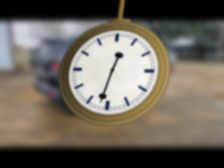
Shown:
**12:32**
